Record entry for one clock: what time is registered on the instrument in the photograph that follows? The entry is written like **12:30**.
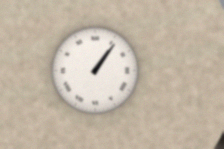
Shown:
**1:06**
